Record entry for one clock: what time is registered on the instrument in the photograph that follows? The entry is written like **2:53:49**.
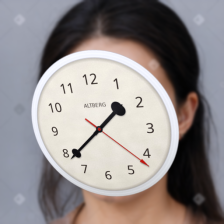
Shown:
**1:38:22**
